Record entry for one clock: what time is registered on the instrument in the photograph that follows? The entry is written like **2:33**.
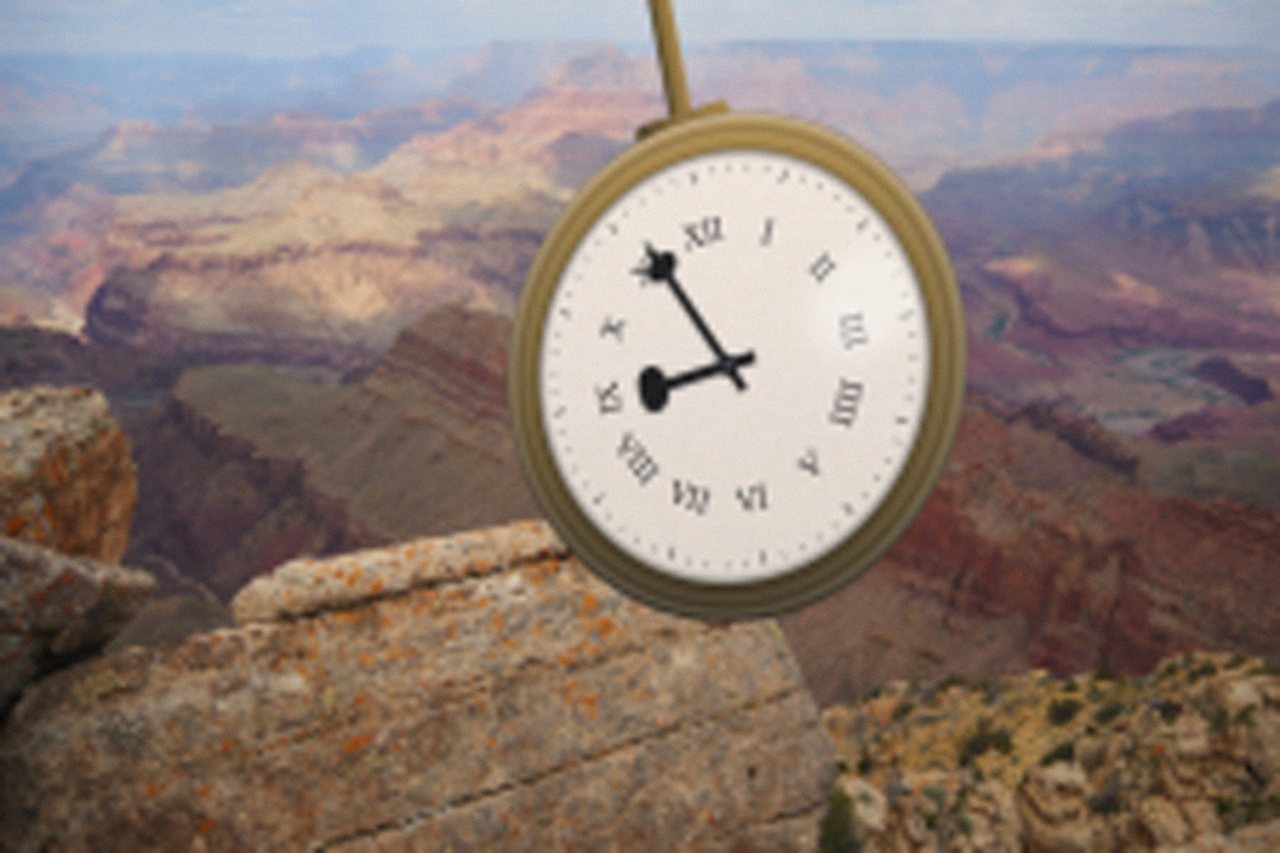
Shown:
**8:56**
